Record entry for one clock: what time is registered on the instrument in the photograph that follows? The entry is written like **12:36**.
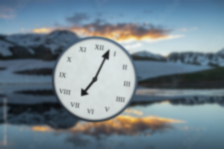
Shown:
**7:03**
